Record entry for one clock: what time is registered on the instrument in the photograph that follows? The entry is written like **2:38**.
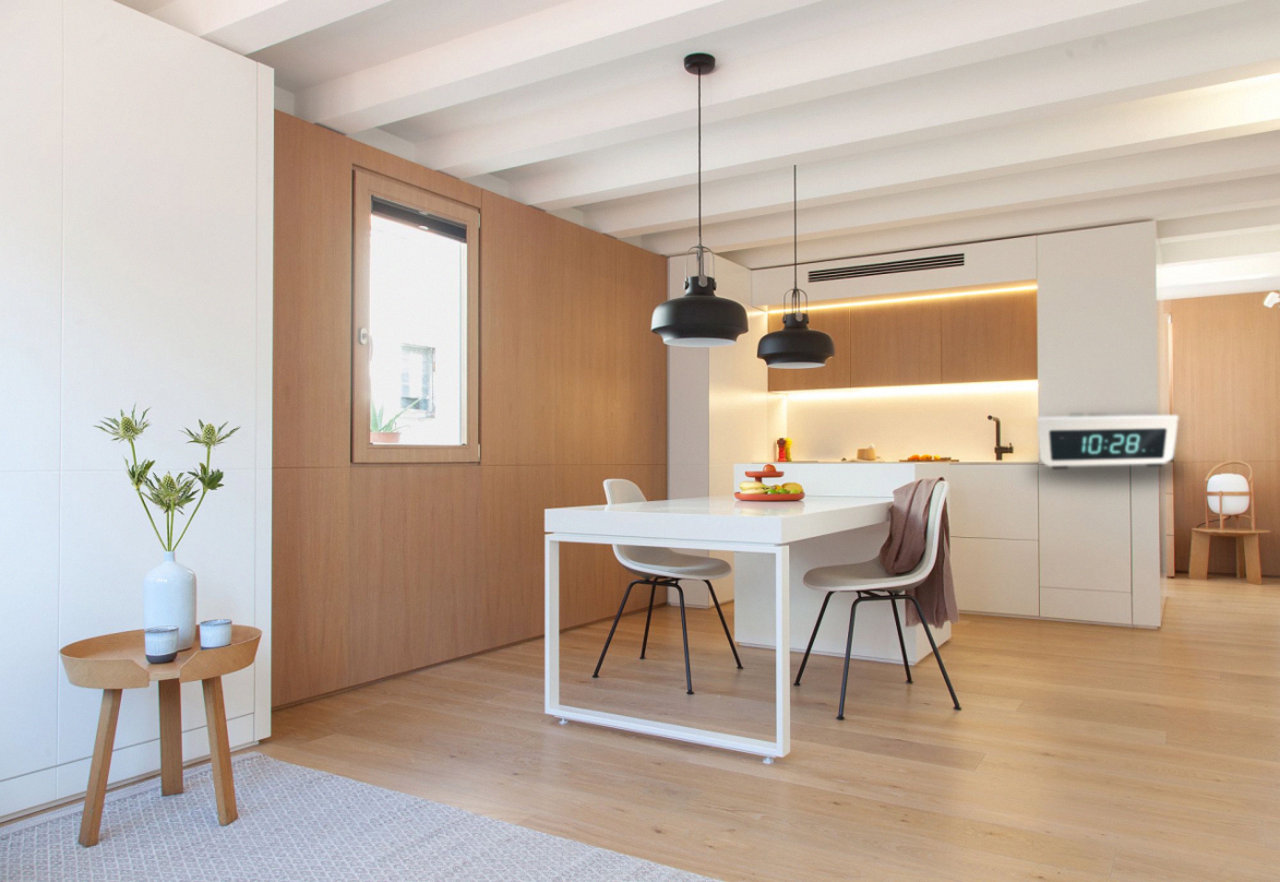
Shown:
**10:28**
